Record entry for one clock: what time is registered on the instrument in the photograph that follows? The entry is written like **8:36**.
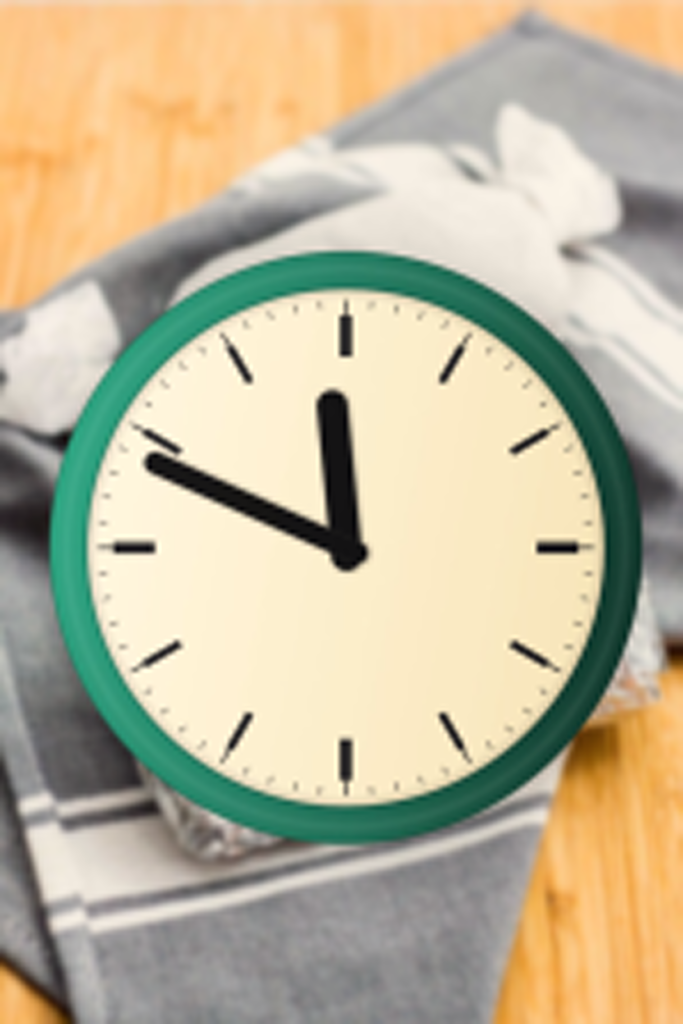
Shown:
**11:49**
